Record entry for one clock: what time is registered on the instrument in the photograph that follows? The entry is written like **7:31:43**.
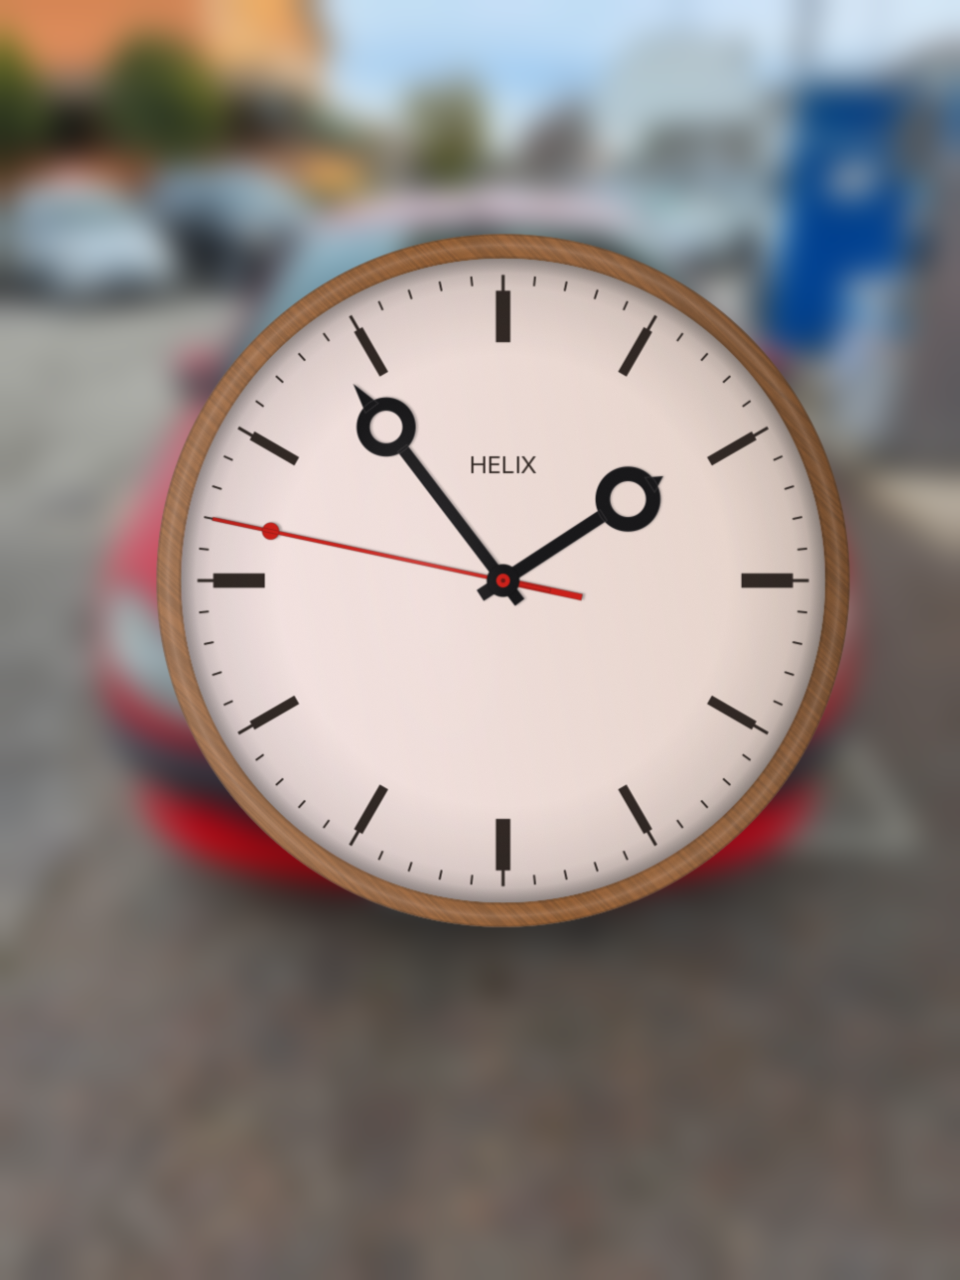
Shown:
**1:53:47**
